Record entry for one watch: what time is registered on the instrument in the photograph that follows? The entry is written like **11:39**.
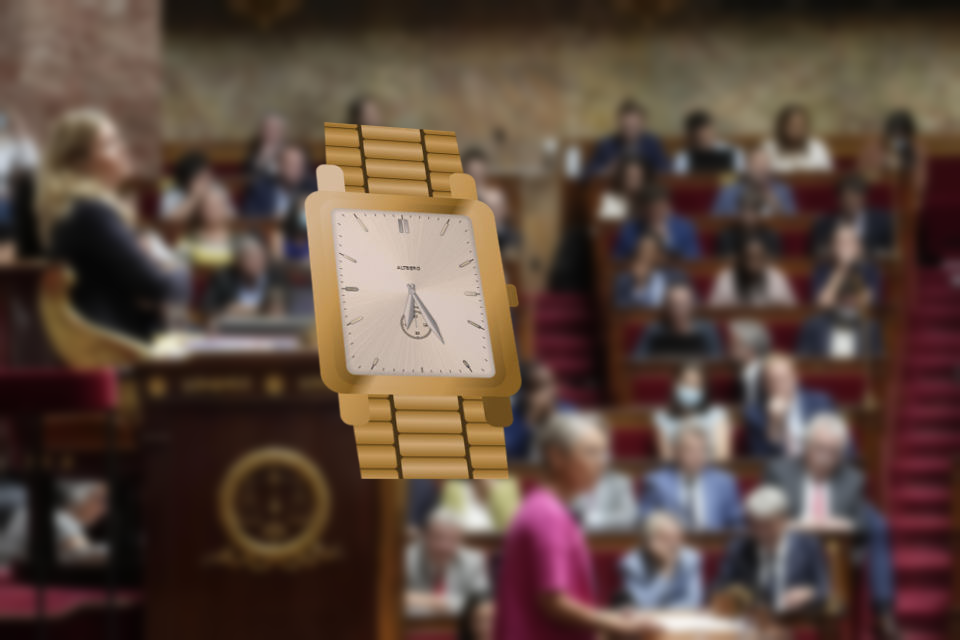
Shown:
**6:26**
